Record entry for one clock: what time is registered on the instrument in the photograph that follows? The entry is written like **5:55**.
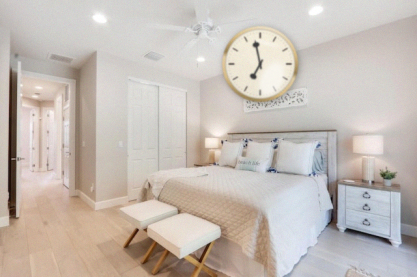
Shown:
**6:58**
